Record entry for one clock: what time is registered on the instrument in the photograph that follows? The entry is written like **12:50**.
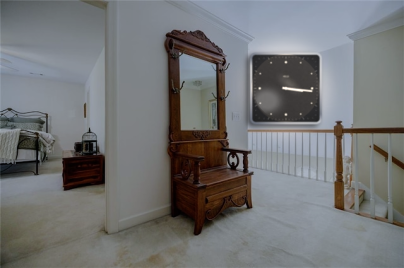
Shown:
**3:16**
